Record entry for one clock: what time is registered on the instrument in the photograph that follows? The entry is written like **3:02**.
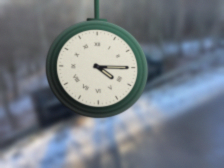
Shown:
**4:15**
